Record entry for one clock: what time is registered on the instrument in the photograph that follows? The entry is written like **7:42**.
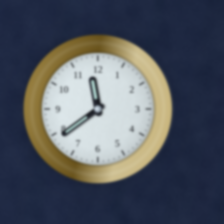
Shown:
**11:39**
